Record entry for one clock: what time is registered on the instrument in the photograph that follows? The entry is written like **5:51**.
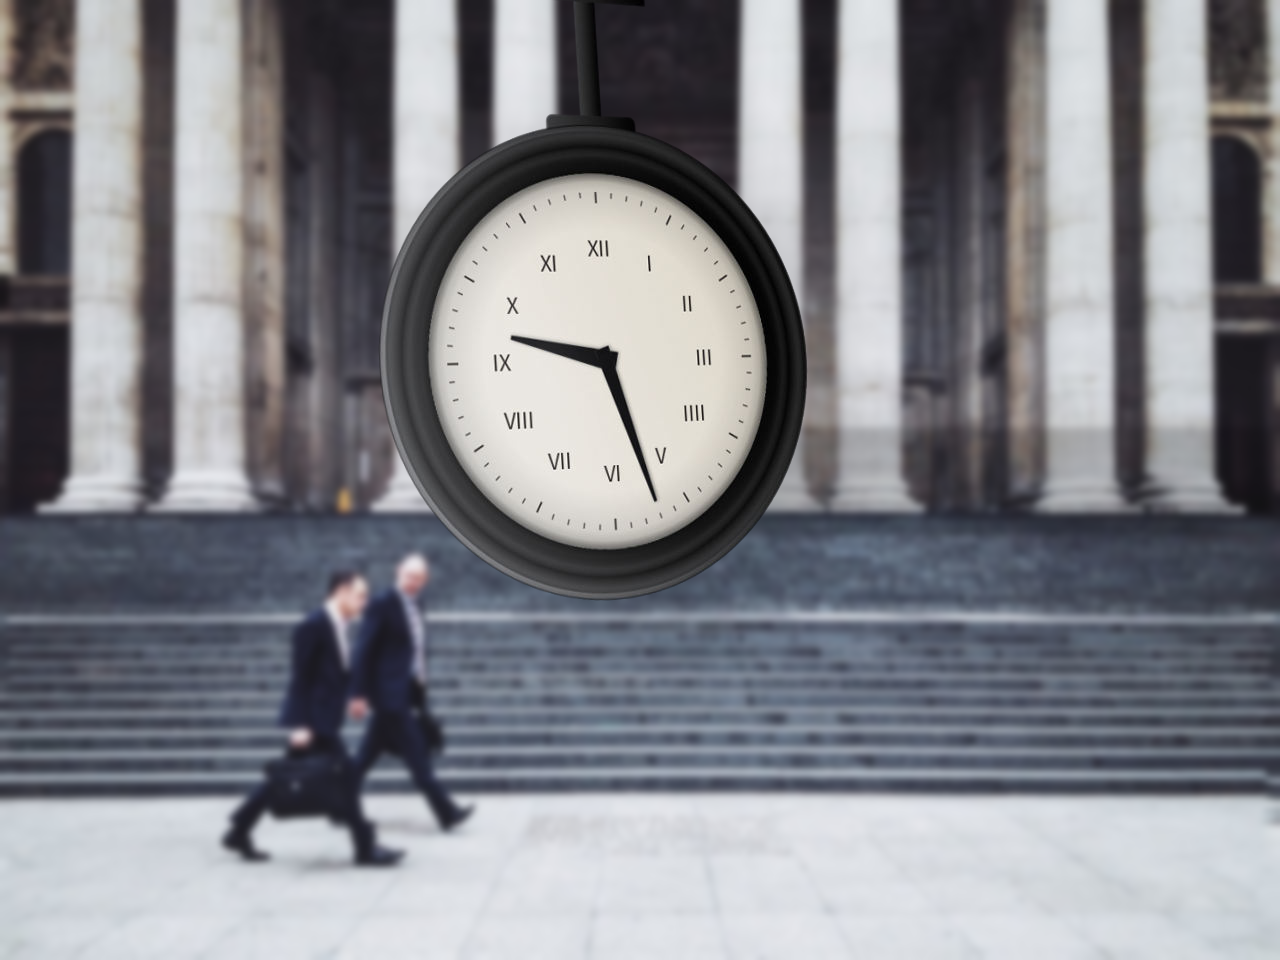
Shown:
**9:27**
